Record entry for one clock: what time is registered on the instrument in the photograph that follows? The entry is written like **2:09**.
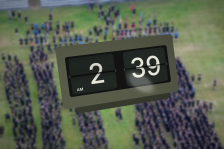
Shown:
**2:39**
